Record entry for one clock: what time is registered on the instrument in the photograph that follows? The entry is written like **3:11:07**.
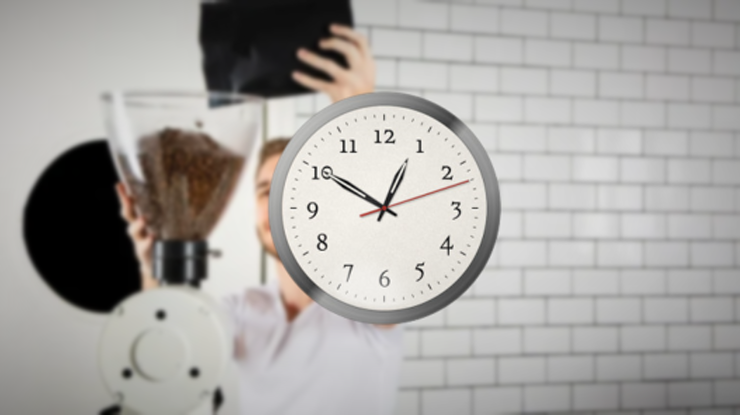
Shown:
**12:50:12**
